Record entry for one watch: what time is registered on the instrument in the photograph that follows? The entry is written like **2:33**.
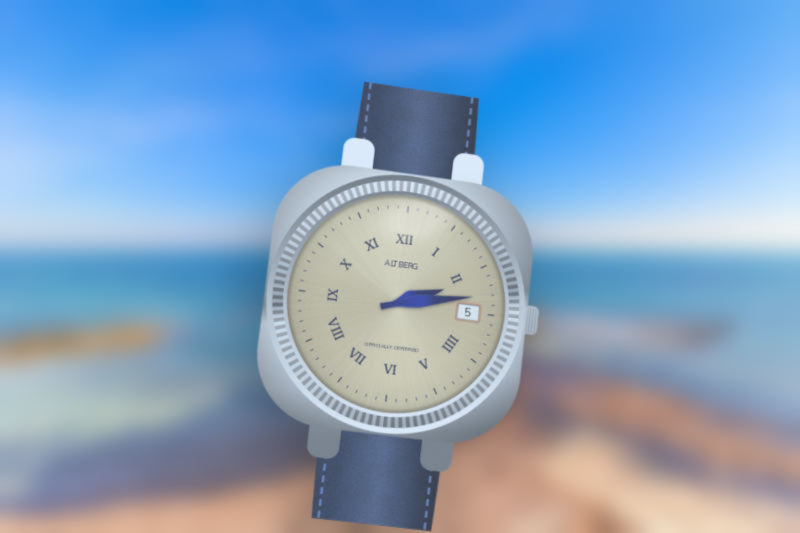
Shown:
**2:13**
